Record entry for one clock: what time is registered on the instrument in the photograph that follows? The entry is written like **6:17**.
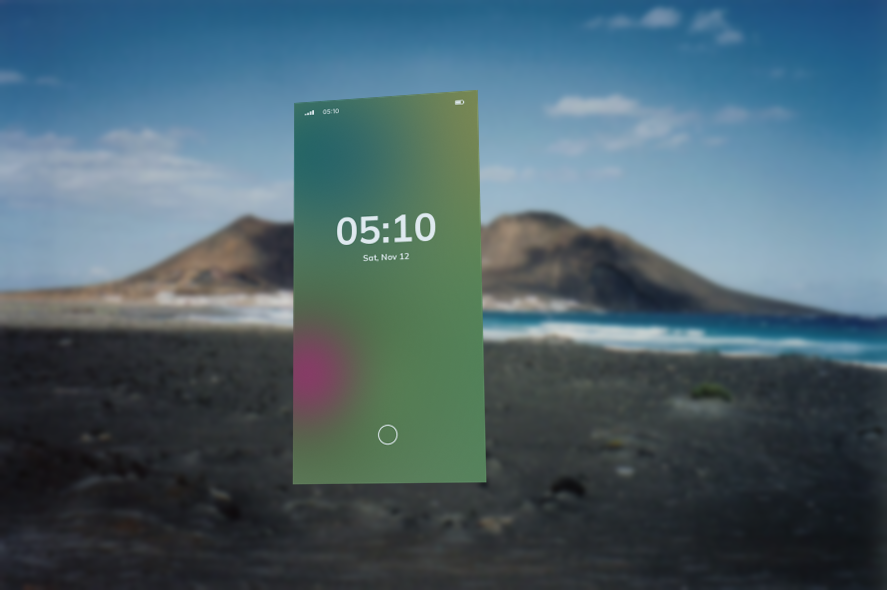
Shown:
**5:10**
